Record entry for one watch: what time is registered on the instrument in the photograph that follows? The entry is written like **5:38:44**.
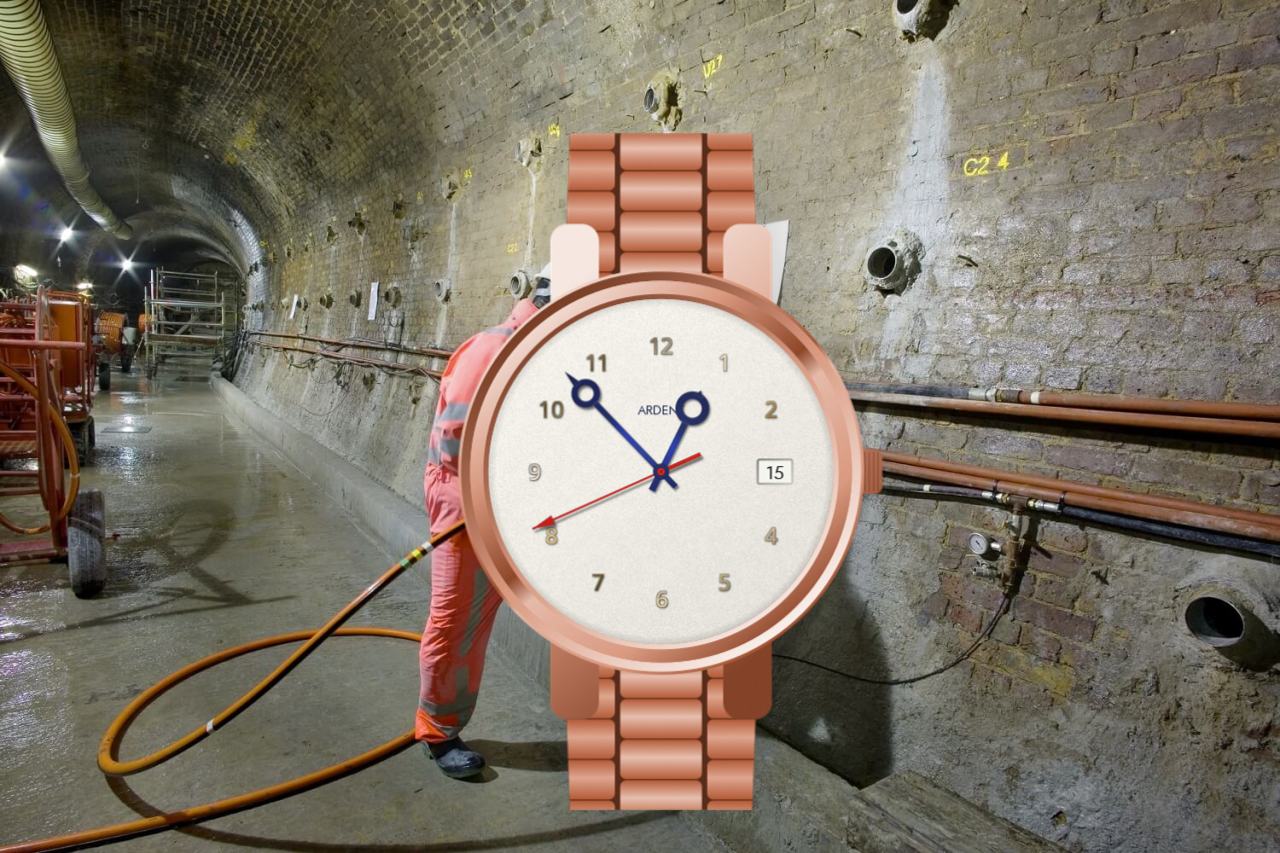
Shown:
**12:52:41**
